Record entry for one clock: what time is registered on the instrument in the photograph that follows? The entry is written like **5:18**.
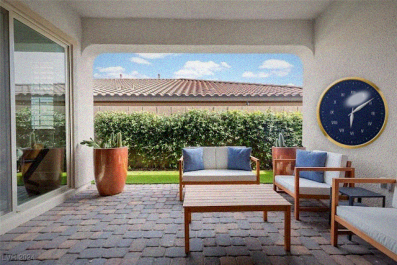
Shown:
**6:09**
